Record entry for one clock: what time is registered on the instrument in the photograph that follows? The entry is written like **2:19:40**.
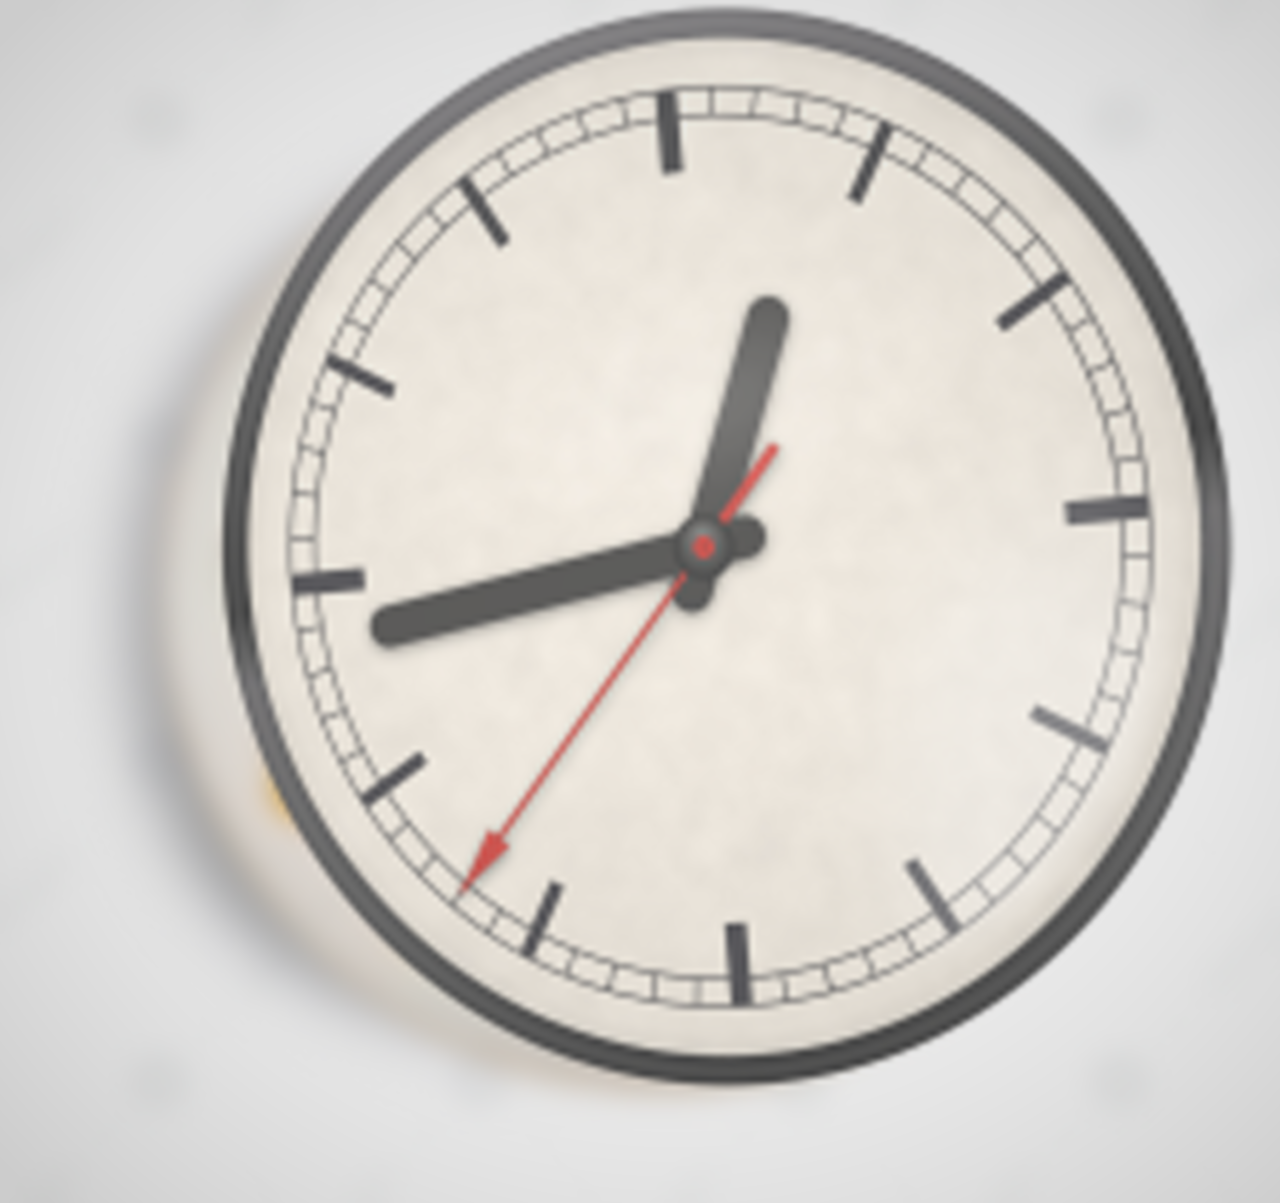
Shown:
**12:43:37**
